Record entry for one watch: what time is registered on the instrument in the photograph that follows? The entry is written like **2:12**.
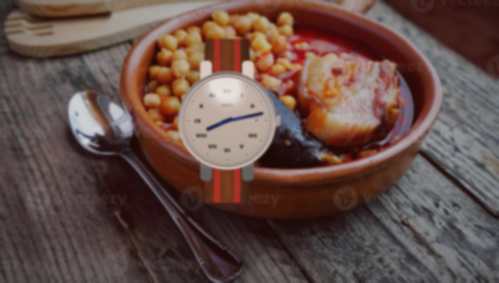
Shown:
**8:13**
